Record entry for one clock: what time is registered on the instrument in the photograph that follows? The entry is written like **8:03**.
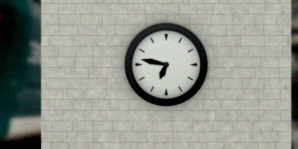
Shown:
**6:47**
